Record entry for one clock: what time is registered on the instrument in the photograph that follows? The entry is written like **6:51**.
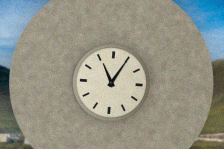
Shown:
**11:05**
